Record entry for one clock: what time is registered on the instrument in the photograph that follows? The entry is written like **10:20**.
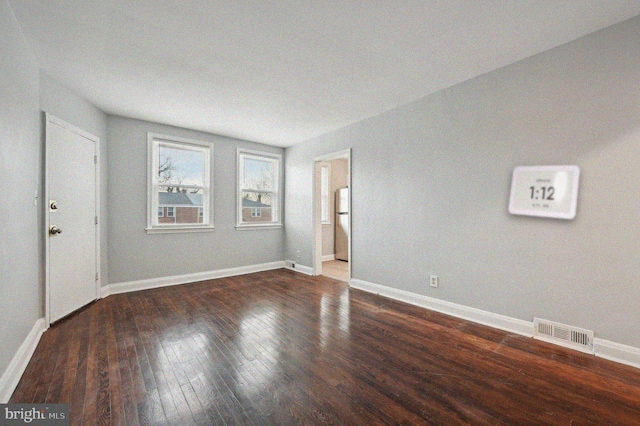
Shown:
**1:12**
